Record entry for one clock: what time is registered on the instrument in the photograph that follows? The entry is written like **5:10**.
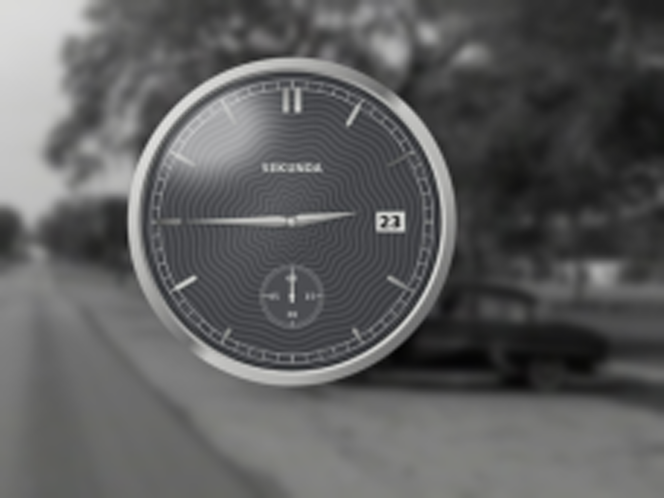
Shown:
**2:45**
